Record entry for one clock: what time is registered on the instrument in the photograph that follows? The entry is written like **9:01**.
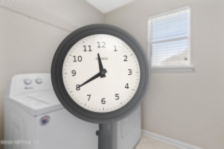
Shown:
**11:40**
